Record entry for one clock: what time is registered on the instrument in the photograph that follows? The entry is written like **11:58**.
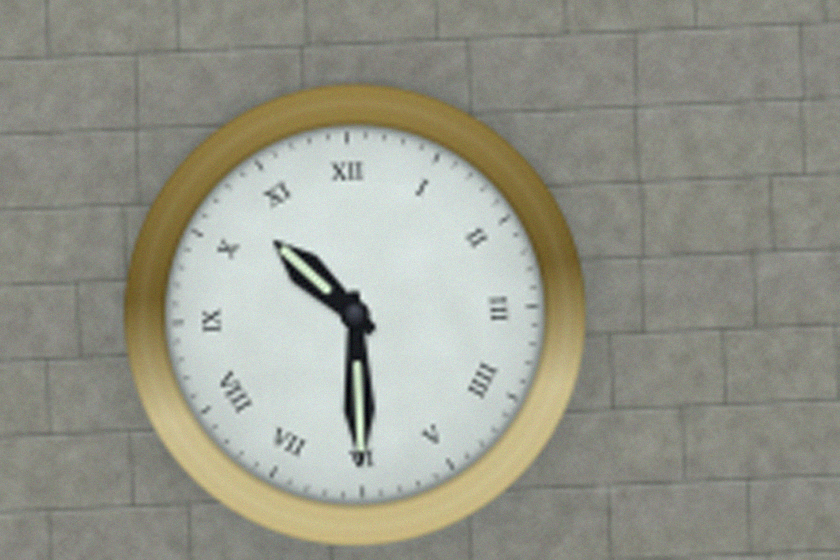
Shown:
**10:30**
